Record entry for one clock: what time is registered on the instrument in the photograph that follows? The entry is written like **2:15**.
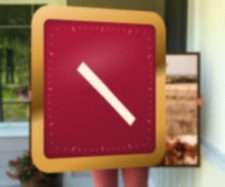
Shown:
**10:22**
